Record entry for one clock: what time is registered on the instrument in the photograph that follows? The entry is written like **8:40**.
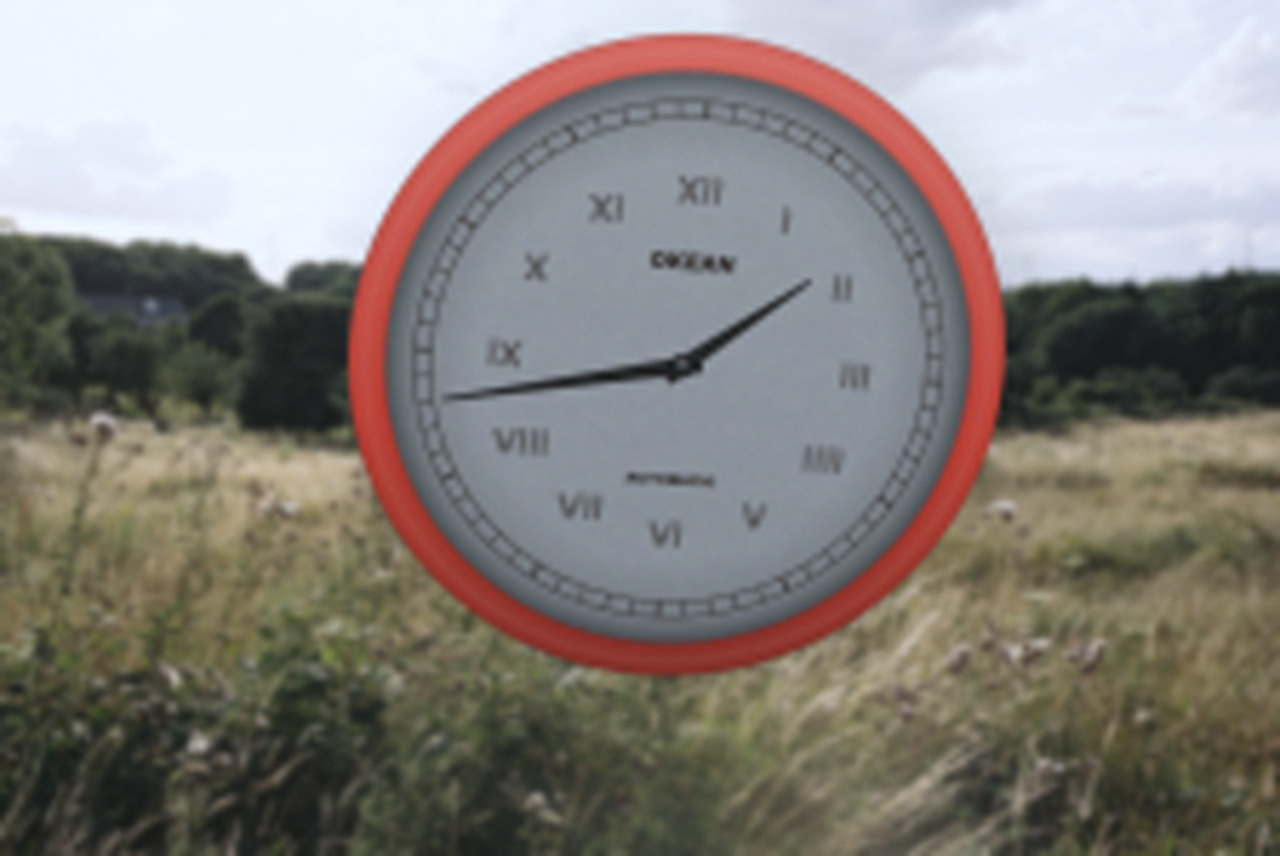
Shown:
**1:43**
